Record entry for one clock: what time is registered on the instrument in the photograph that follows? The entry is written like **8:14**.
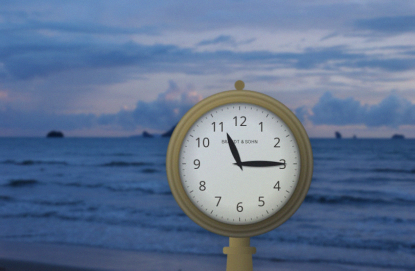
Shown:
**11:15**
